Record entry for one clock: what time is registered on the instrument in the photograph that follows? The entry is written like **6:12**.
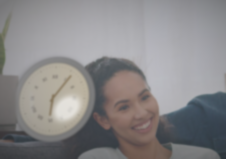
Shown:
**6:06**
